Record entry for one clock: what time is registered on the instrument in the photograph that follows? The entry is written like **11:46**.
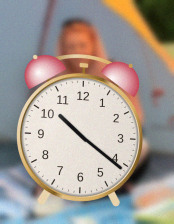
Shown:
**10:21**
